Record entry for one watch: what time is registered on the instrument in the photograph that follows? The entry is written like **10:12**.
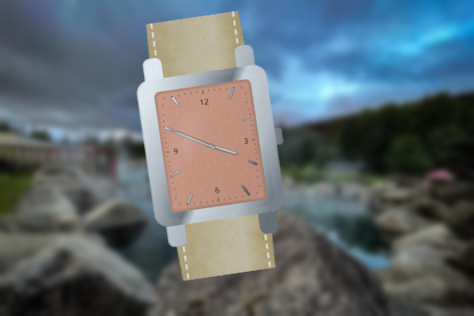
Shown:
**3:50**
